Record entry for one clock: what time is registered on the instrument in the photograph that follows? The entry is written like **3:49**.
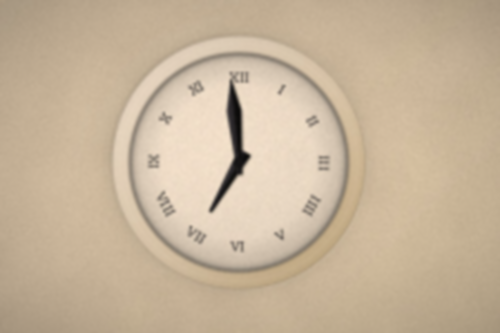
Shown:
**6:59**
